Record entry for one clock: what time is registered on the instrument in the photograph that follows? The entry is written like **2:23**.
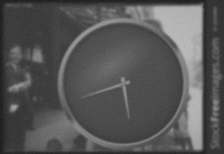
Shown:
**5:42**
